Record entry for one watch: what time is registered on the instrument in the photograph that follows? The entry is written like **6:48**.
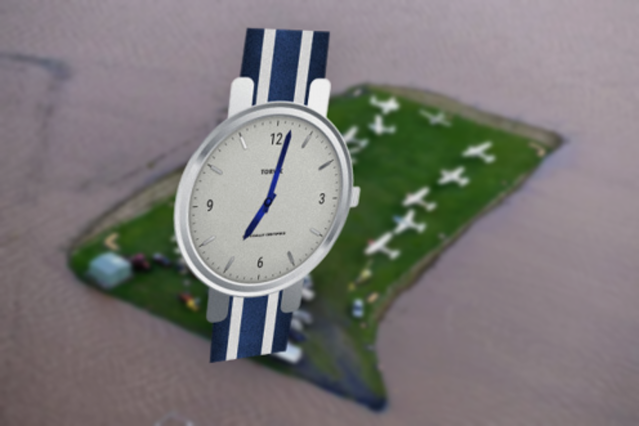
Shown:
**7:02**
